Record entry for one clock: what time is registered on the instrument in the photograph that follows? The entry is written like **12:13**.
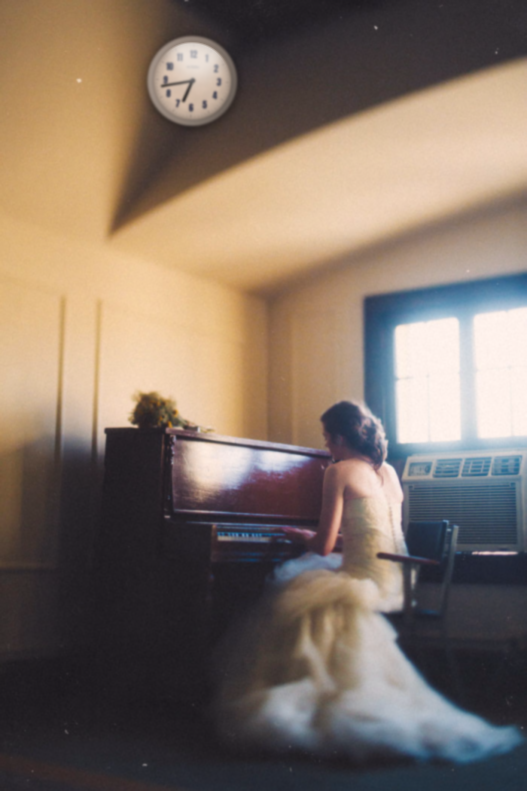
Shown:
**6:43**
